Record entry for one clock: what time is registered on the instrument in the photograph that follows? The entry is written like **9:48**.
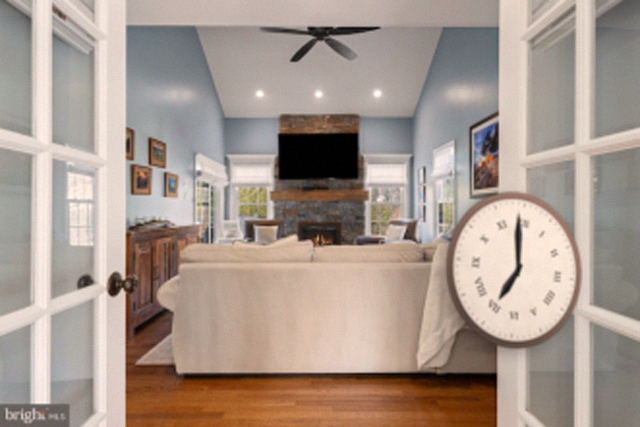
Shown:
**6:59**
